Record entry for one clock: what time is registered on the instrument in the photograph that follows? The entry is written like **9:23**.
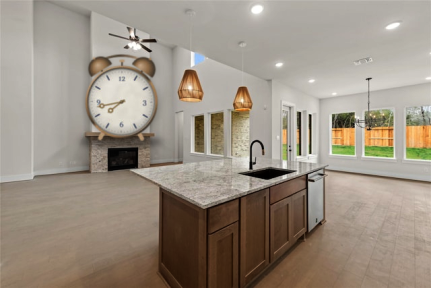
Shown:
**7:43**
